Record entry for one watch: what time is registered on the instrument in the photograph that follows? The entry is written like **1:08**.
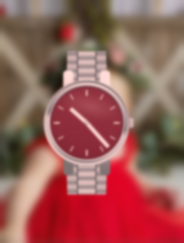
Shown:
**10:23**
